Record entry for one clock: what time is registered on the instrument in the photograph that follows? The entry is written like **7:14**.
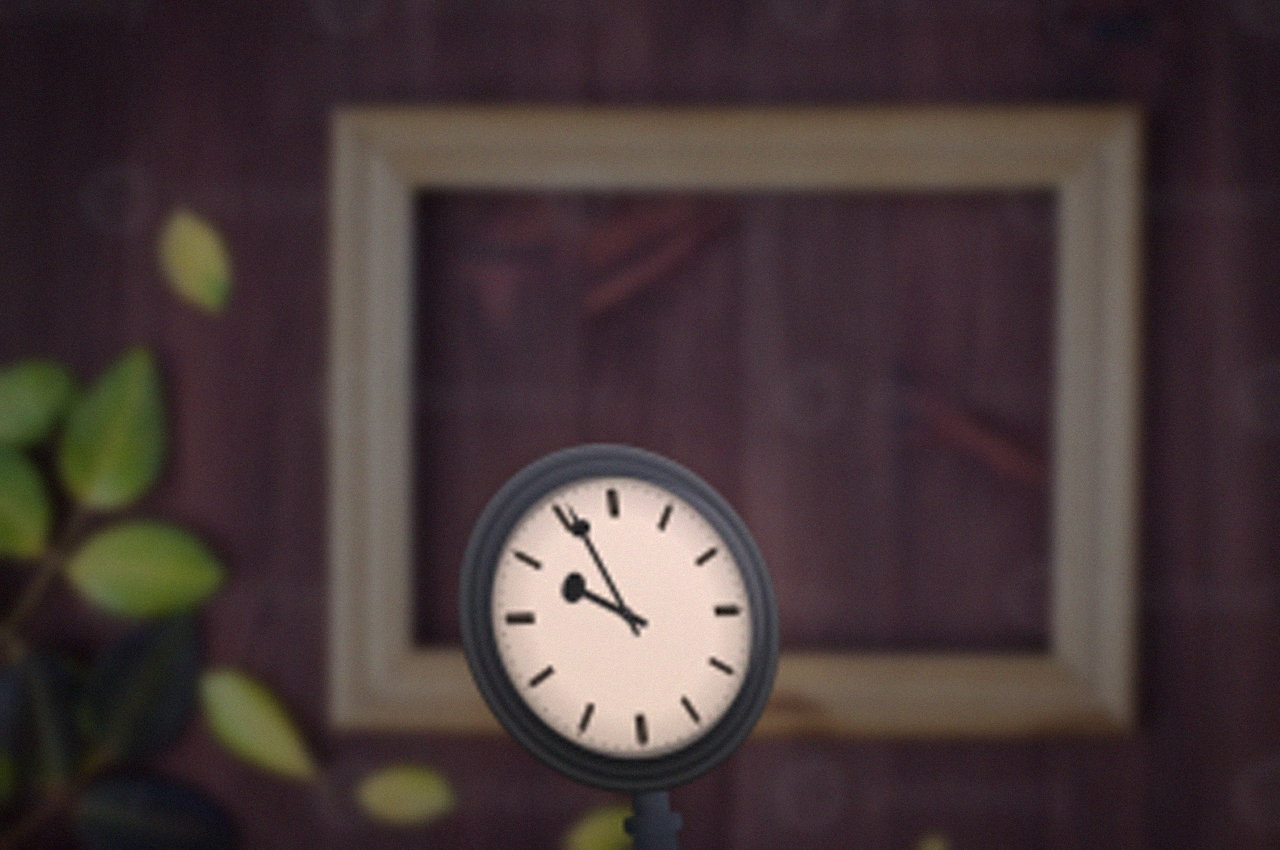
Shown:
**9:56**
